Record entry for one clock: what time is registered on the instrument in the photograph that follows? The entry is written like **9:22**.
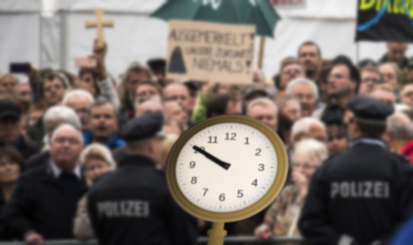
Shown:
**9:50**
